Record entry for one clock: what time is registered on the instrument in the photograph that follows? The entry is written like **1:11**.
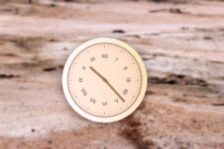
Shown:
**10:23**
